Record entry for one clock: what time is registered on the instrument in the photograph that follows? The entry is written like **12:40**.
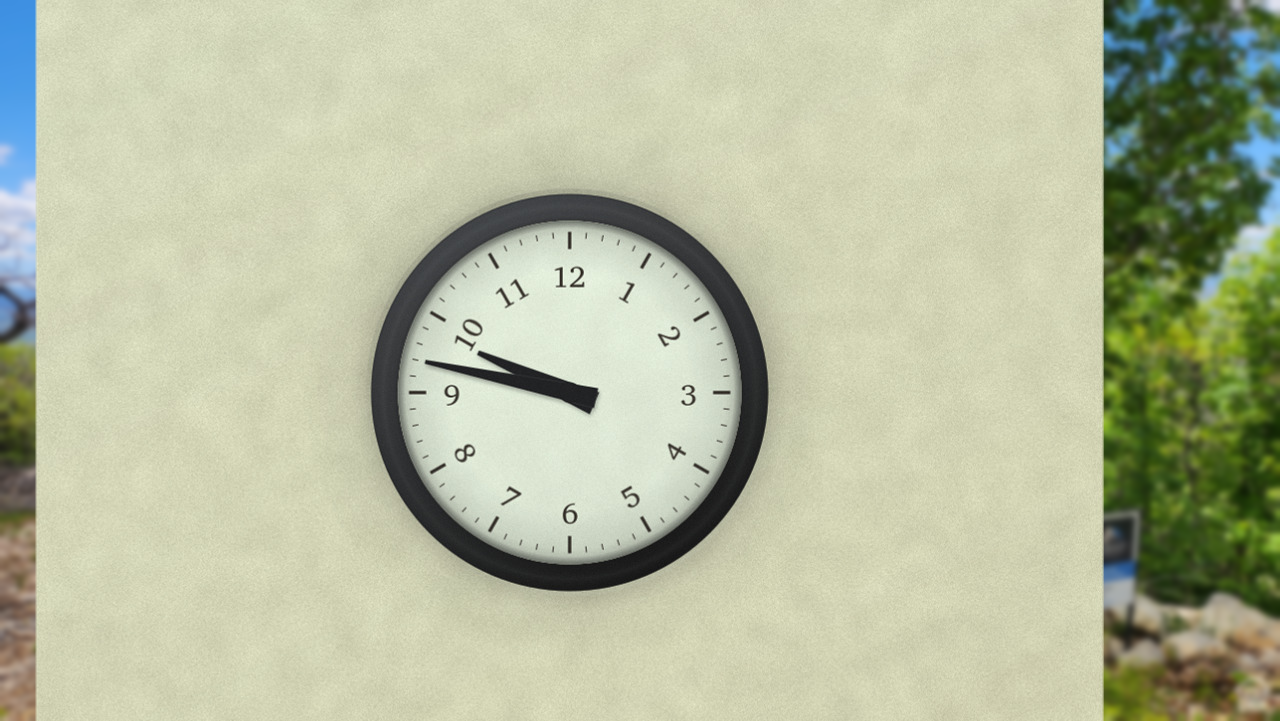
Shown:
**9:47**
